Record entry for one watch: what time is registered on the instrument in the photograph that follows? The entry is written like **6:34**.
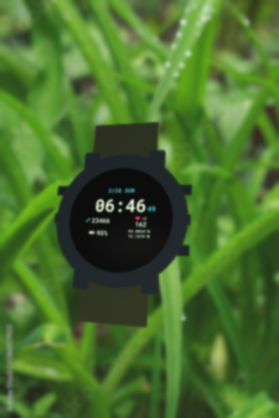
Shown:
**6:46**
